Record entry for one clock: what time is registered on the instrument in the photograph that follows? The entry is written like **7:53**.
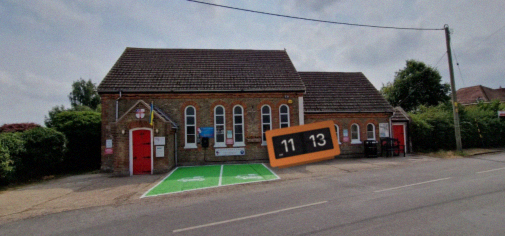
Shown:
**11:13**
